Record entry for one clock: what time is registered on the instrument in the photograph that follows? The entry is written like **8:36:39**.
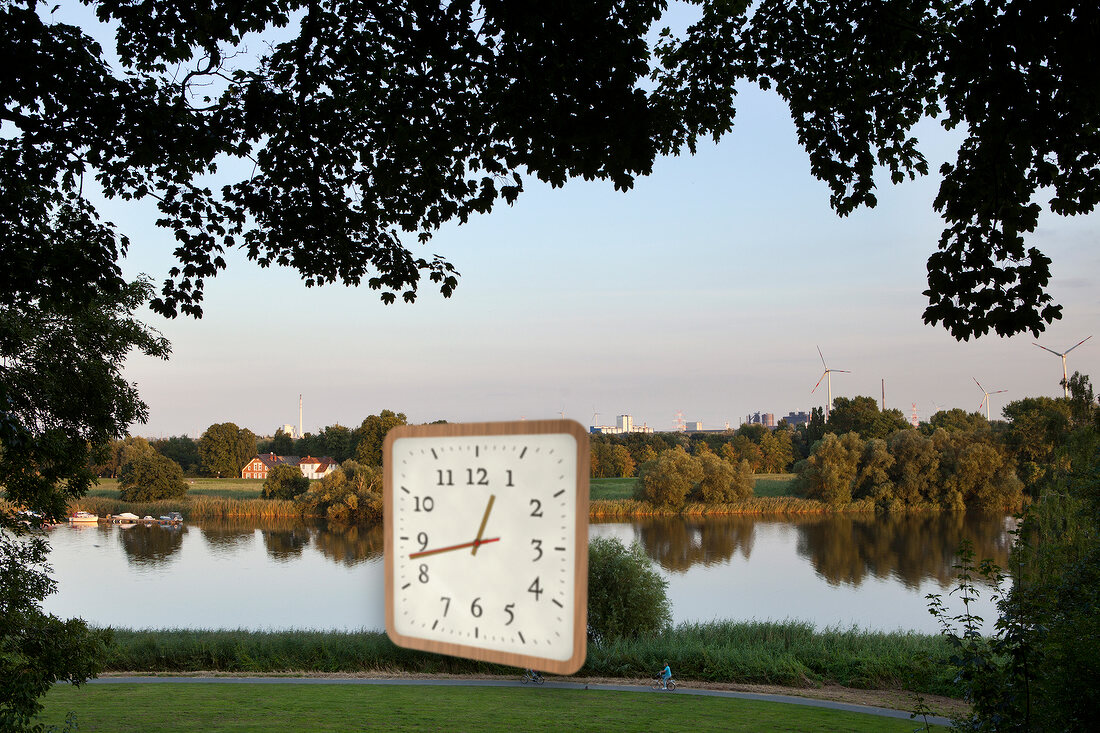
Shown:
**12:42:43**
